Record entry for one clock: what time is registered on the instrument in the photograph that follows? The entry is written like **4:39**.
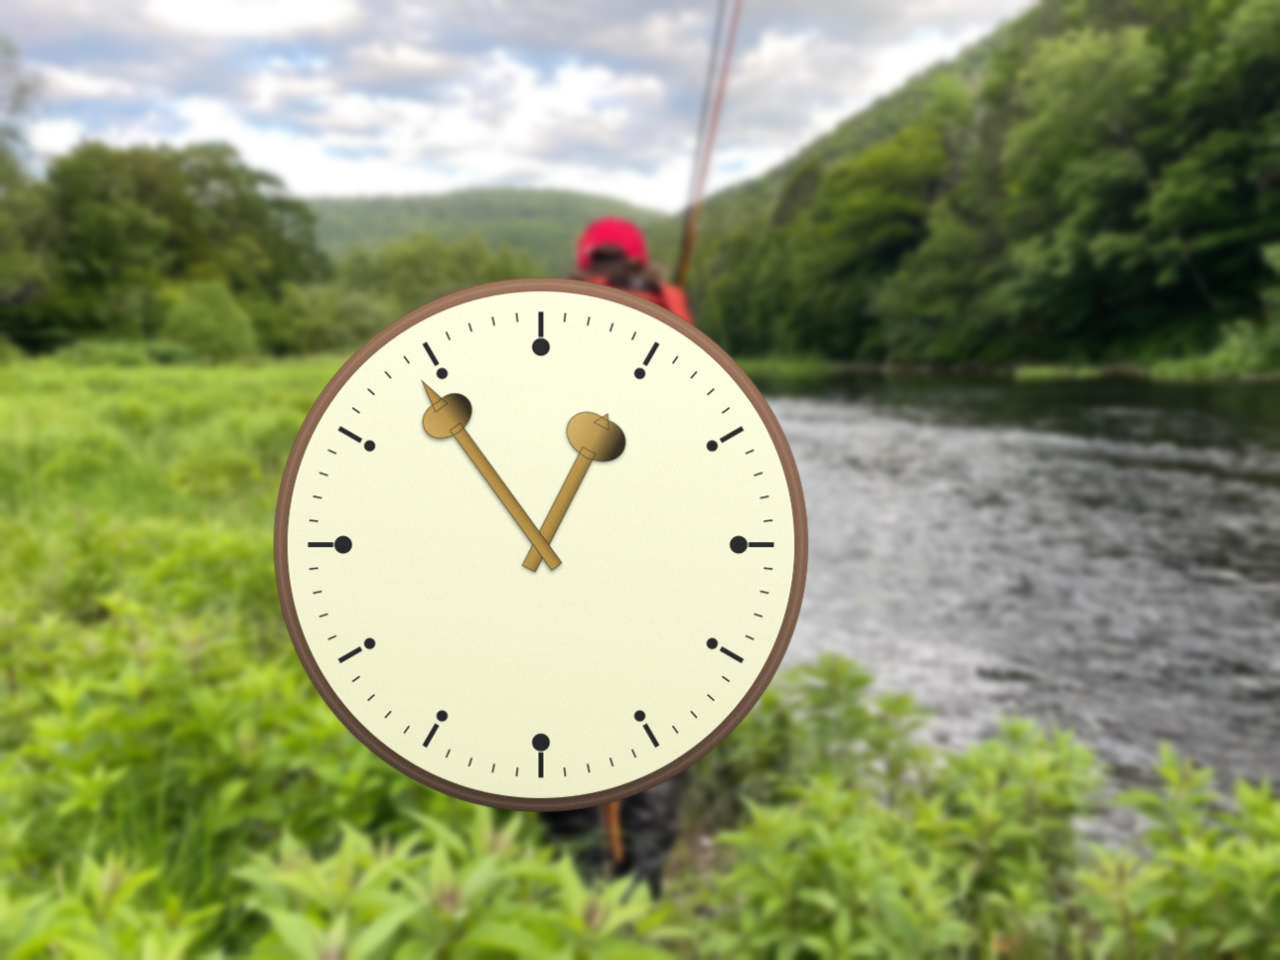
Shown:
**12:54**
